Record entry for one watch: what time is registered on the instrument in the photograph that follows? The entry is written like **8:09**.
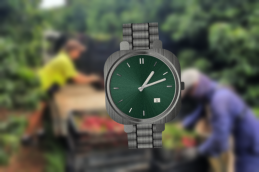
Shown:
**1:12**
